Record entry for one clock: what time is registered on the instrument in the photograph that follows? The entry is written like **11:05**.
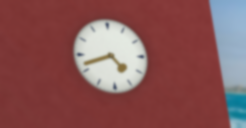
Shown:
**4:42**
